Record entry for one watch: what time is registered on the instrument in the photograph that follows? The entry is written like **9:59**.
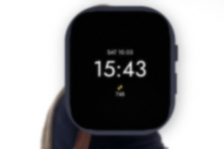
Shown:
**15:43**
